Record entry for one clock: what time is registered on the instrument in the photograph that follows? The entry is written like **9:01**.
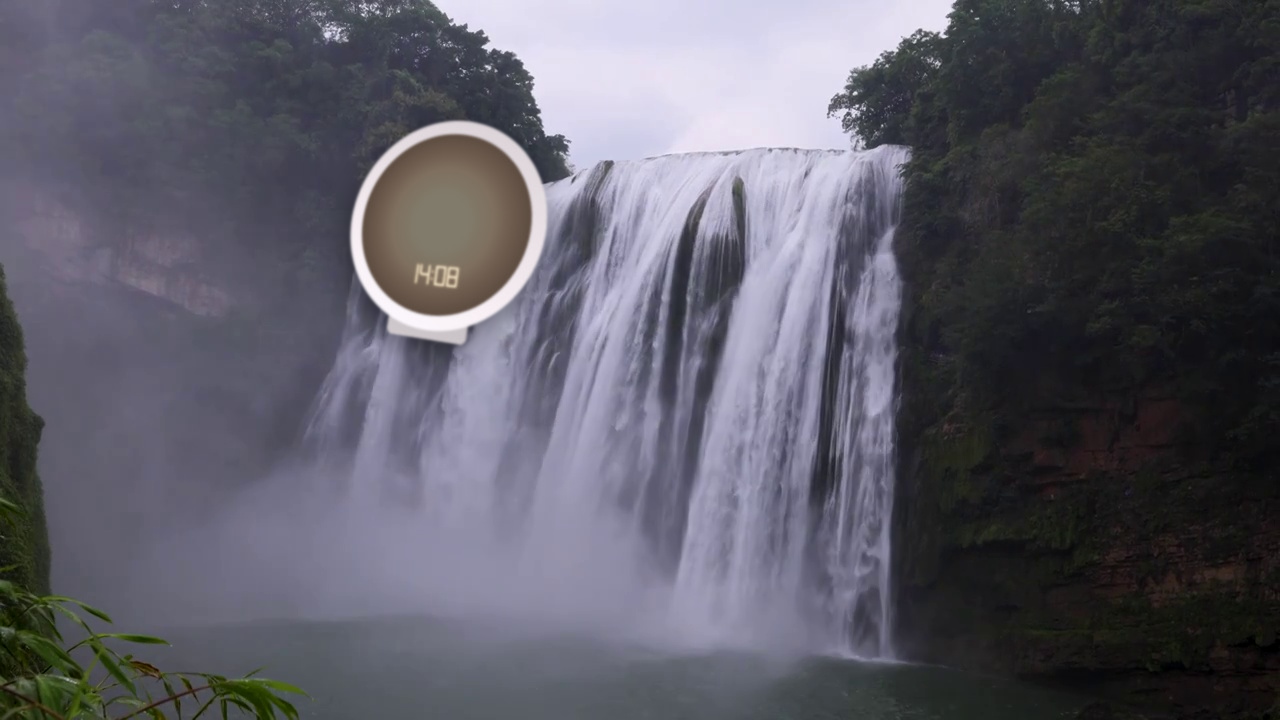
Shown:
**14:08**
